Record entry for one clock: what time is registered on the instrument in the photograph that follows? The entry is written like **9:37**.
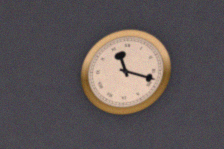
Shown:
**11:18**
